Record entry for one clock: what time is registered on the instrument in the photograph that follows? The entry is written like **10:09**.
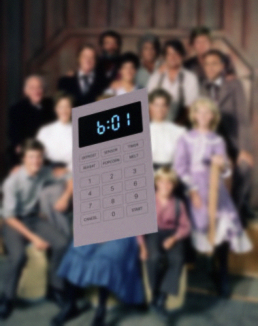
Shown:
**6:01**
